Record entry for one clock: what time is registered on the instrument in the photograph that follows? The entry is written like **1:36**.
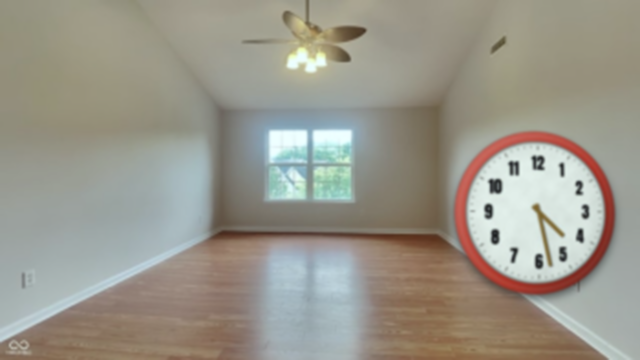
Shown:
**4:28**
